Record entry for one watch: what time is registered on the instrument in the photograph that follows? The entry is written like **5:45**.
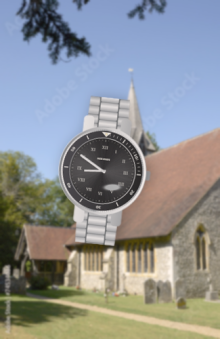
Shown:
**8:50**
